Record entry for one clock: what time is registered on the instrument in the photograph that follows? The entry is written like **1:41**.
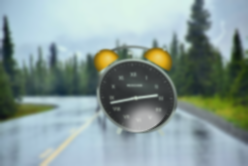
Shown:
**2:43**
